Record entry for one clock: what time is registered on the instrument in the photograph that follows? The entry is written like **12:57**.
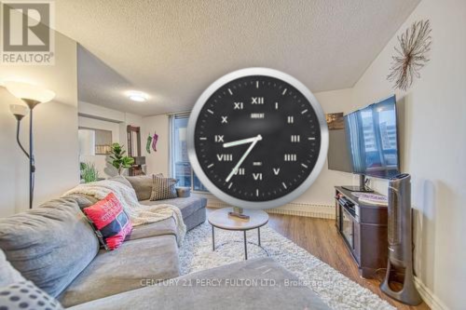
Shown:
**8:36**
